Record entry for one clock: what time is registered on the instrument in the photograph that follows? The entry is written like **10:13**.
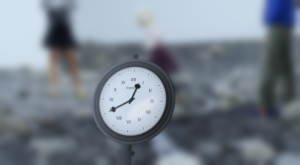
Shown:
**12:40**
